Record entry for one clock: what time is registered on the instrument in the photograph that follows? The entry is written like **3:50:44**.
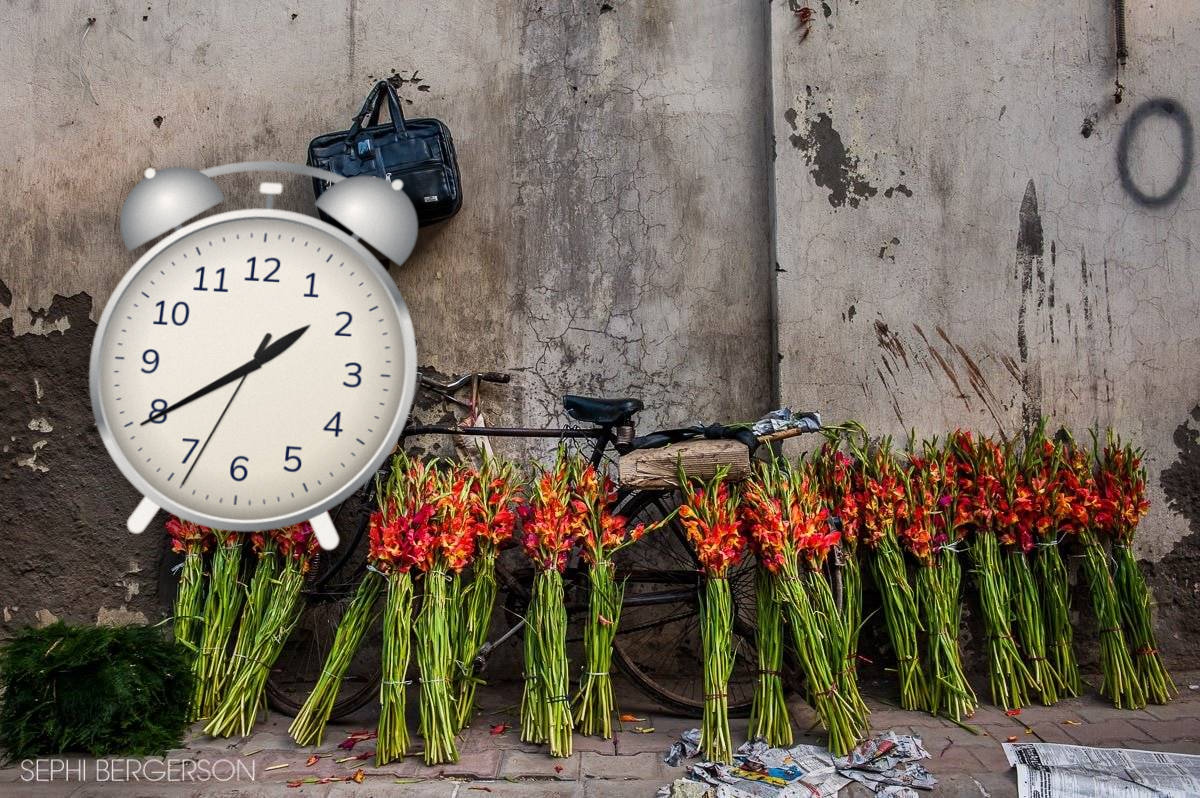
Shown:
**1:39:34**
